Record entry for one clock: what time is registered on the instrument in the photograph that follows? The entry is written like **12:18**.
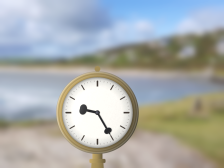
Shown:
**9:25**
